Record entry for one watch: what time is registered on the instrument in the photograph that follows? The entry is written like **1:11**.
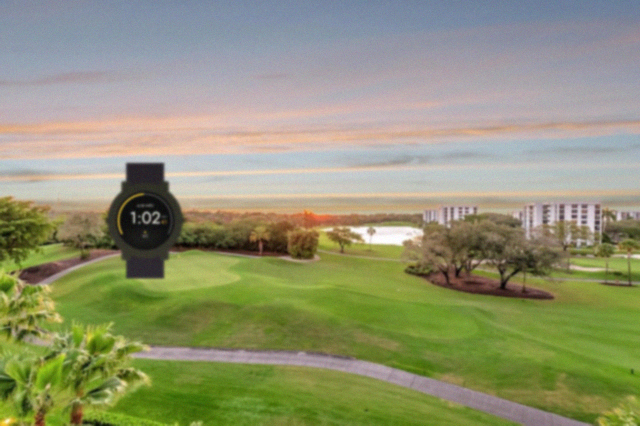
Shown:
**1:02**
